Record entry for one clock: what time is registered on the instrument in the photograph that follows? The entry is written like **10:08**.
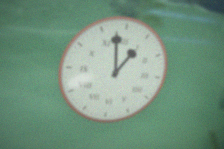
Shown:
**12:58**
